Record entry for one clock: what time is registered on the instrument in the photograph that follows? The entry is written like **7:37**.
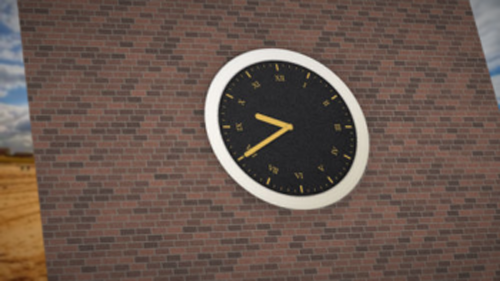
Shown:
**9:40**
